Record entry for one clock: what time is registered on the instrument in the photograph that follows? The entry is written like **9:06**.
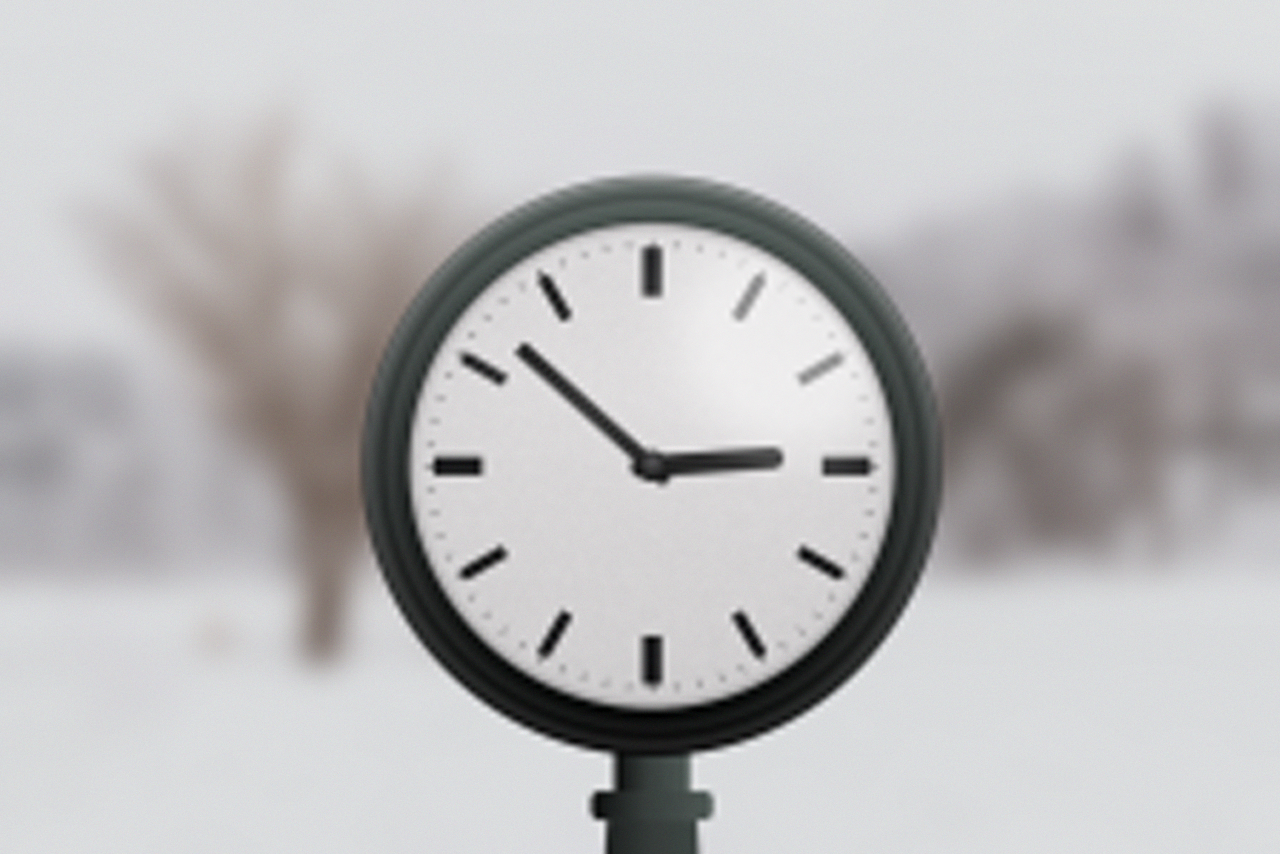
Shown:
**2:52**
